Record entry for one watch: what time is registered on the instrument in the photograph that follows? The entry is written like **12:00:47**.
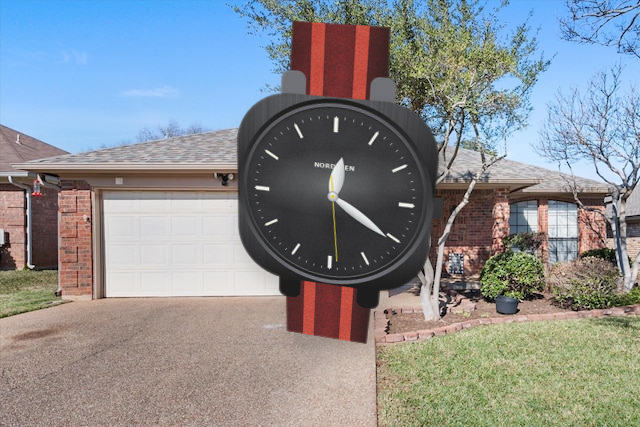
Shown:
**12:20:29**
